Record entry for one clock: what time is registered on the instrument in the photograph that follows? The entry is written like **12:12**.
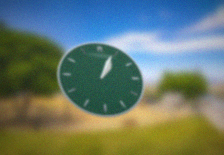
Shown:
**1:04**
